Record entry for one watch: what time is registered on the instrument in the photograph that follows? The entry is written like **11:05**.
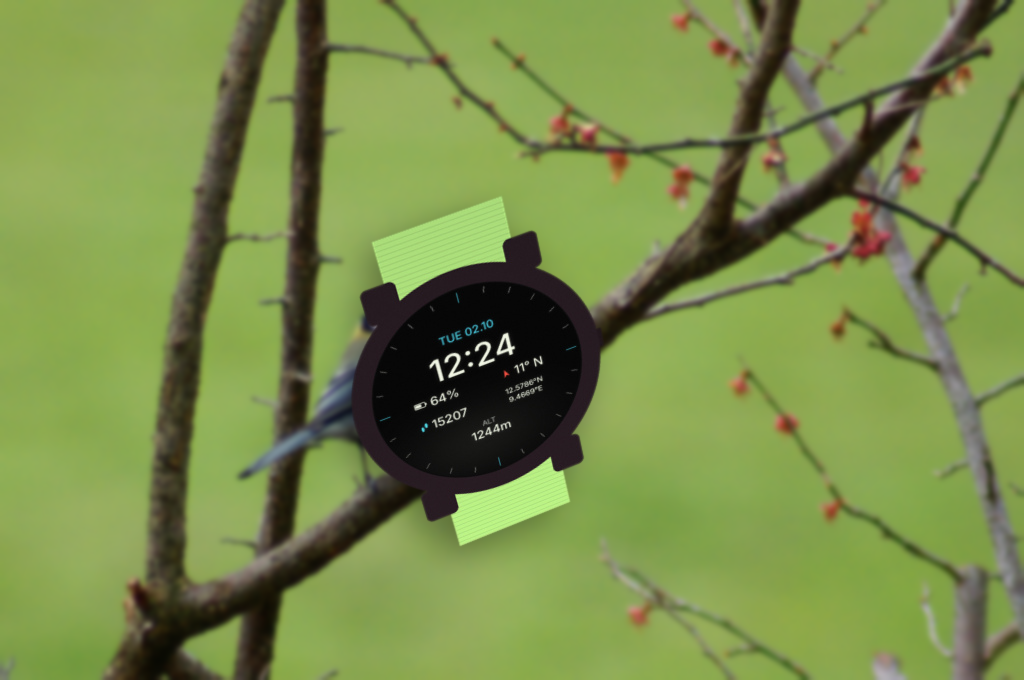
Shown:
**12:24**
